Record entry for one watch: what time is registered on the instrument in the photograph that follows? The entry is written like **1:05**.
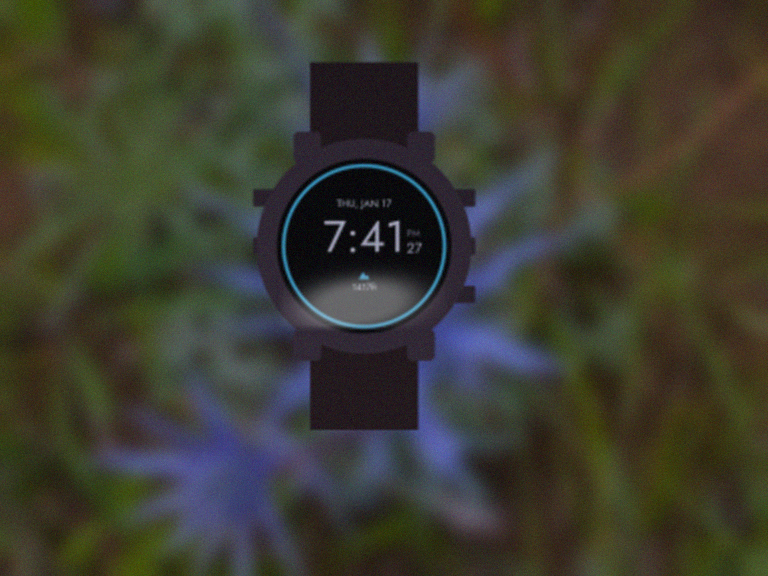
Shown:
**7:41**
